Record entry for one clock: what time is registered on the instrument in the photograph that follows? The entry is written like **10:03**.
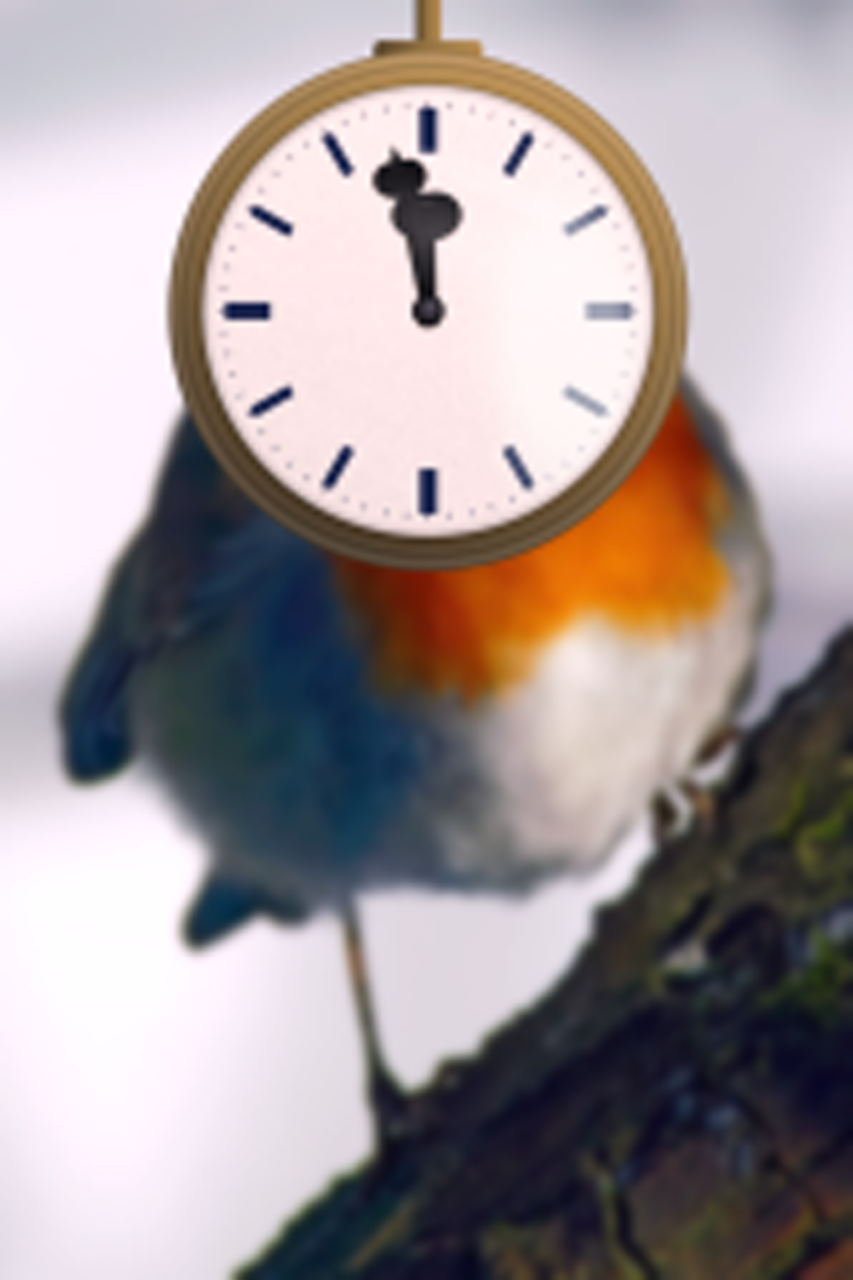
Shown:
**11:58**
